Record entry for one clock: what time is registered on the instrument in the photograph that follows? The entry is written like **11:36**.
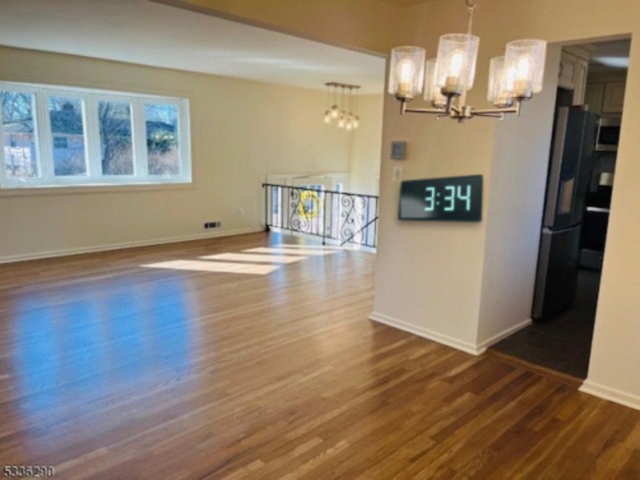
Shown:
**3:34**
